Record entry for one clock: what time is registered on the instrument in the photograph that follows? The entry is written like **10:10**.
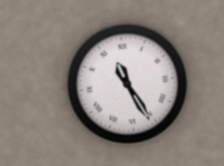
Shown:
**11:26**
